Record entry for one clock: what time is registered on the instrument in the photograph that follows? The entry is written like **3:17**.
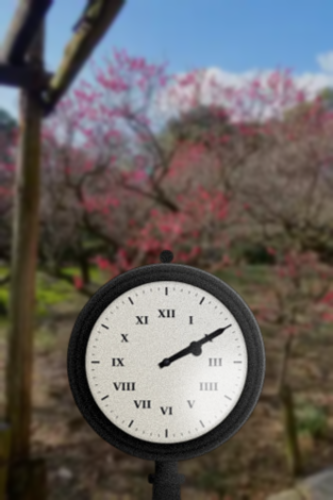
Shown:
**2:10**
